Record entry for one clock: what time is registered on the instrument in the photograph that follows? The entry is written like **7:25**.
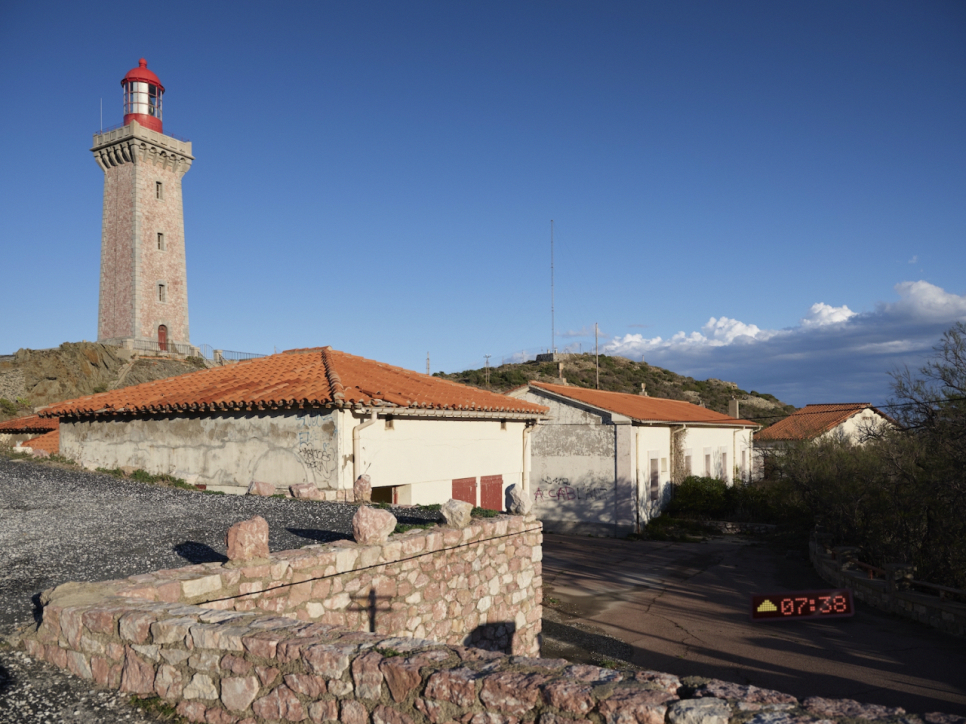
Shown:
**7:38**
